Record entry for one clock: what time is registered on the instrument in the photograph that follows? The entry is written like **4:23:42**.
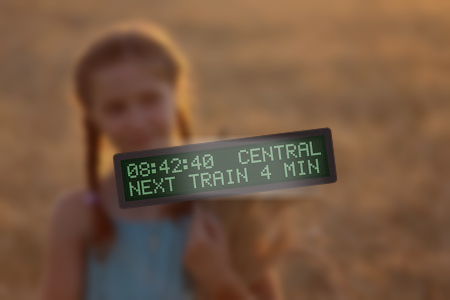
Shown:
**8:42:40**
